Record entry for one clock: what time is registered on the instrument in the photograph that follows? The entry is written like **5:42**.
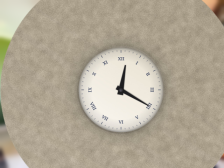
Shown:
**12:20**
